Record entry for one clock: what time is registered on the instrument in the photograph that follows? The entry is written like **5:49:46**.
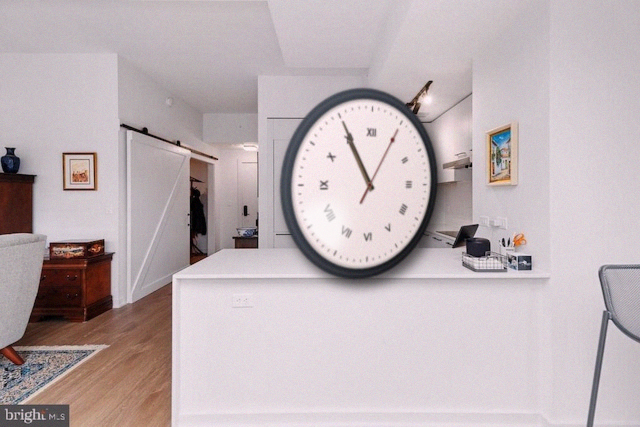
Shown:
**10:55:05**
